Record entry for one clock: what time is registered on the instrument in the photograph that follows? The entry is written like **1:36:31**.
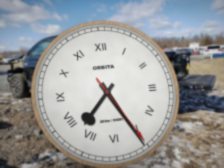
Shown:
**7:25:25**
